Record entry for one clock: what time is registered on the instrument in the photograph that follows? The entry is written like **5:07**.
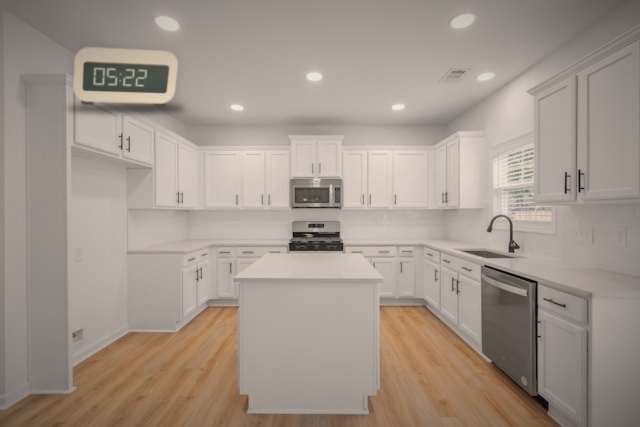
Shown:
**5:22**
